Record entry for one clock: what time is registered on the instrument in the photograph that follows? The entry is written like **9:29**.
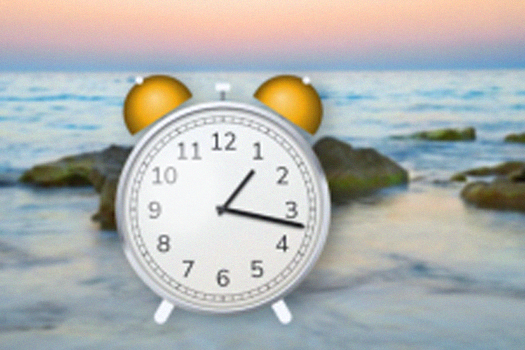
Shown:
**1:17**
